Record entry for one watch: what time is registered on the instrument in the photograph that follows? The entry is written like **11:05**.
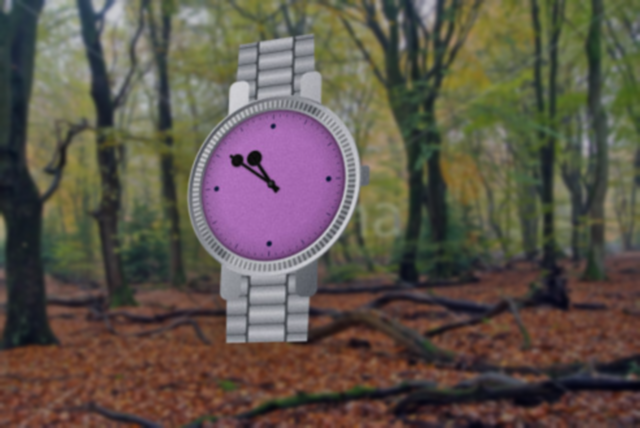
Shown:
**10:51**
